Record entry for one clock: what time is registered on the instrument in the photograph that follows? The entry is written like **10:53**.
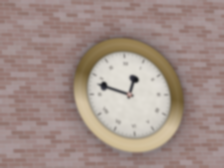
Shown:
**12:48**
